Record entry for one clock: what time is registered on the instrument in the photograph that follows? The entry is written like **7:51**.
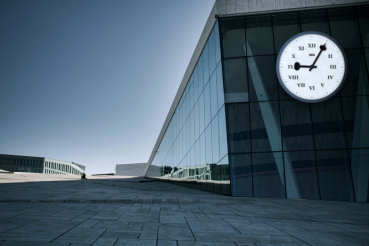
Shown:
**9:05**
